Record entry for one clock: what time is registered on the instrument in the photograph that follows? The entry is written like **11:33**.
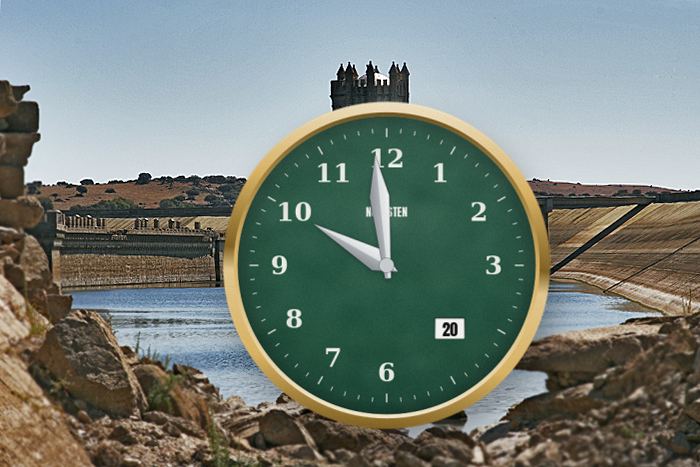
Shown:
**9:59**
